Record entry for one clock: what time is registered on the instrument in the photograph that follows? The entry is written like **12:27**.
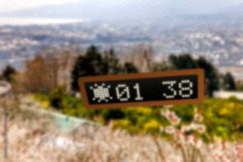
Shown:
**1:38**
